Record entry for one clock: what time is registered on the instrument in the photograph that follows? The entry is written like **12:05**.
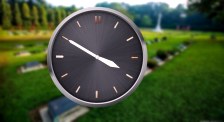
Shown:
**3:50**
